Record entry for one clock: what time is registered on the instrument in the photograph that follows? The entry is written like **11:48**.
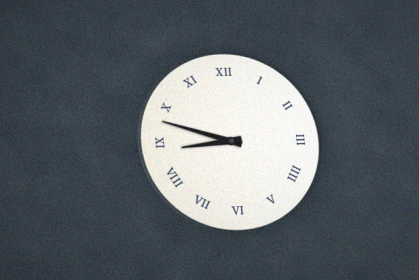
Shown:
**8:48**
